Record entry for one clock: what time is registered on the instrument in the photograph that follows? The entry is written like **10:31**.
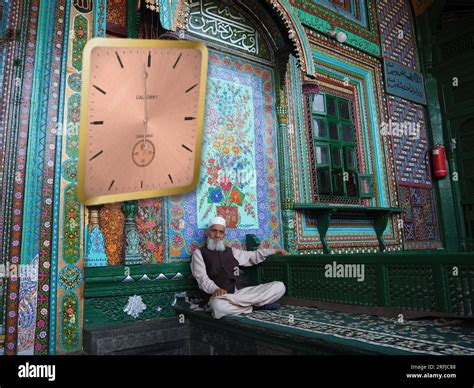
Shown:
**5:59**
